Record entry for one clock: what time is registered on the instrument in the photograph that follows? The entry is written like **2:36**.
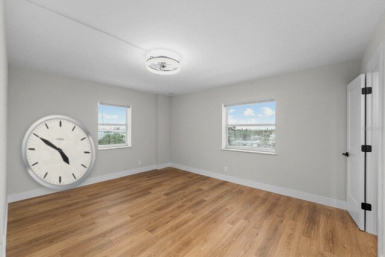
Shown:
**4:50**
